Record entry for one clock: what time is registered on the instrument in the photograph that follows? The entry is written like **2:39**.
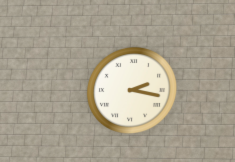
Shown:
**2:17**
